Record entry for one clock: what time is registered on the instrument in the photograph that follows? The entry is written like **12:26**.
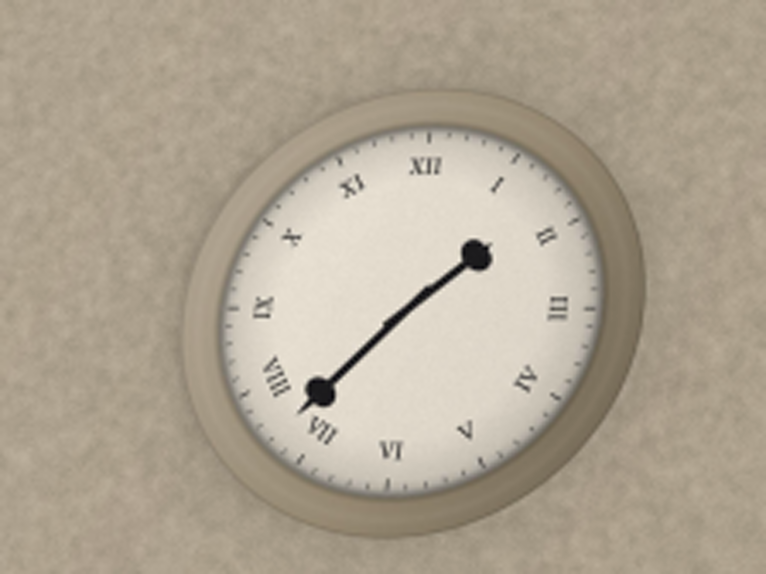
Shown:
**1:37**
